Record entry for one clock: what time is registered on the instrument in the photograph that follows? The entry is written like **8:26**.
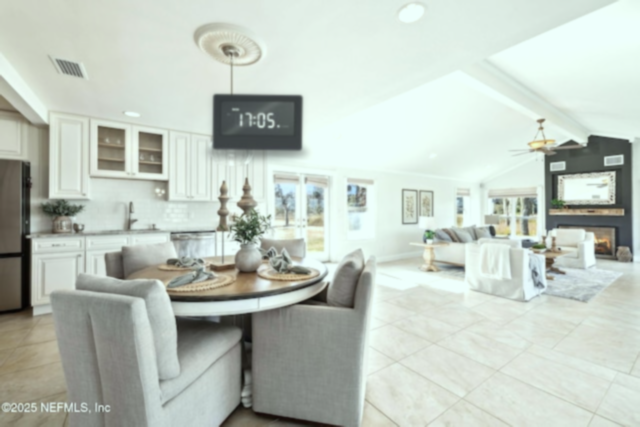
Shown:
**17:05**
